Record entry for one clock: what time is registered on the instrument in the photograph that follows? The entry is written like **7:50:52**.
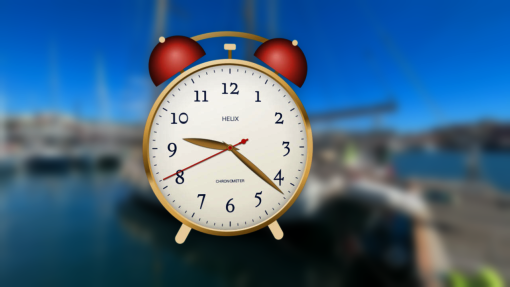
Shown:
**9:21:41**
